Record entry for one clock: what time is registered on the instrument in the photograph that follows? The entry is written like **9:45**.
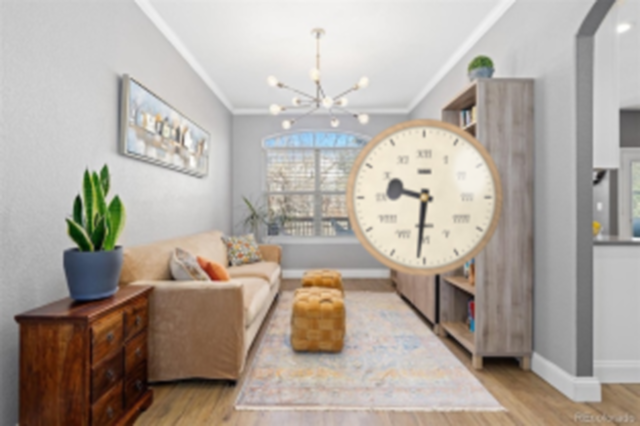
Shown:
**9:31**
